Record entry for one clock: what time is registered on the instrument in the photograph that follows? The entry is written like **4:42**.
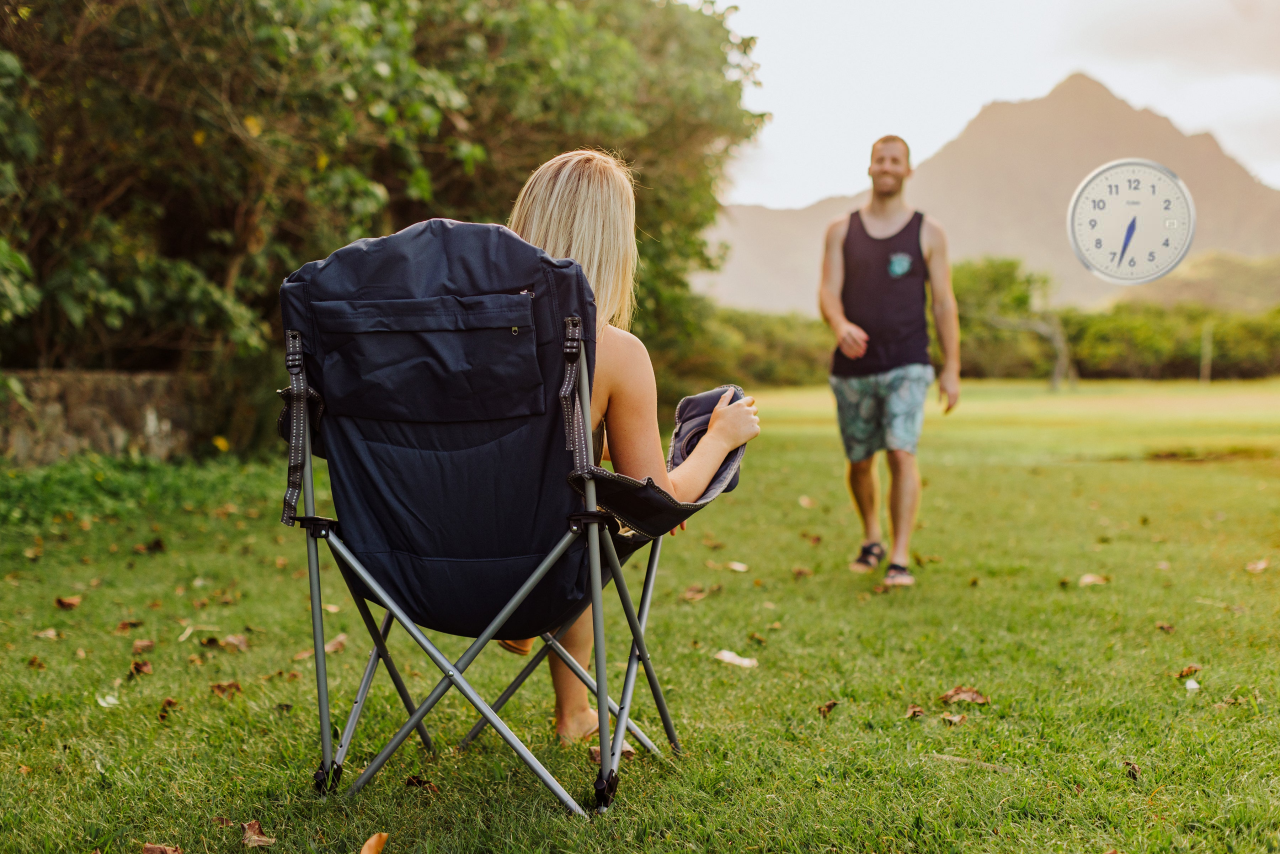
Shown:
**6:33**
